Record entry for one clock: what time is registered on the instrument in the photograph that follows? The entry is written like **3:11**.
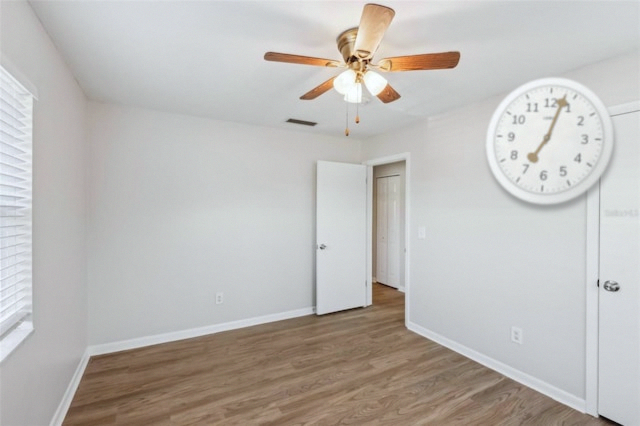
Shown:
**7:03**
